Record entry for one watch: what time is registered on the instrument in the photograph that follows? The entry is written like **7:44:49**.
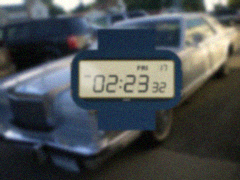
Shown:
**2:23:32**
